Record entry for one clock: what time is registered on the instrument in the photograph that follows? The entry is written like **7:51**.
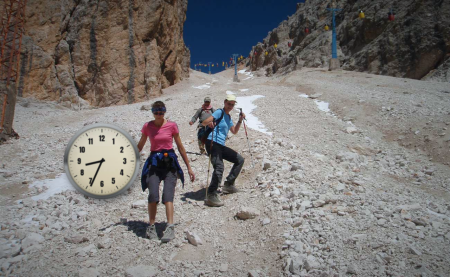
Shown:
**8:34**
